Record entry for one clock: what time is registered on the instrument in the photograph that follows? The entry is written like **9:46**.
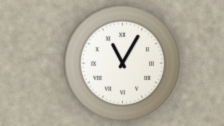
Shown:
**11:05**
